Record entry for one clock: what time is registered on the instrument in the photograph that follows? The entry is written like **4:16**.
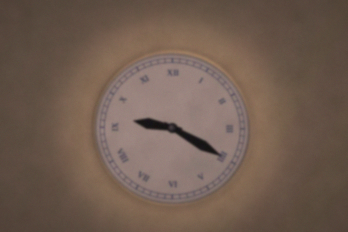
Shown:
**9:20**
